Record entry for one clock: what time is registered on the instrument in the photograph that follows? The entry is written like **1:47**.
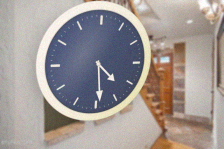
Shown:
**4:29**
